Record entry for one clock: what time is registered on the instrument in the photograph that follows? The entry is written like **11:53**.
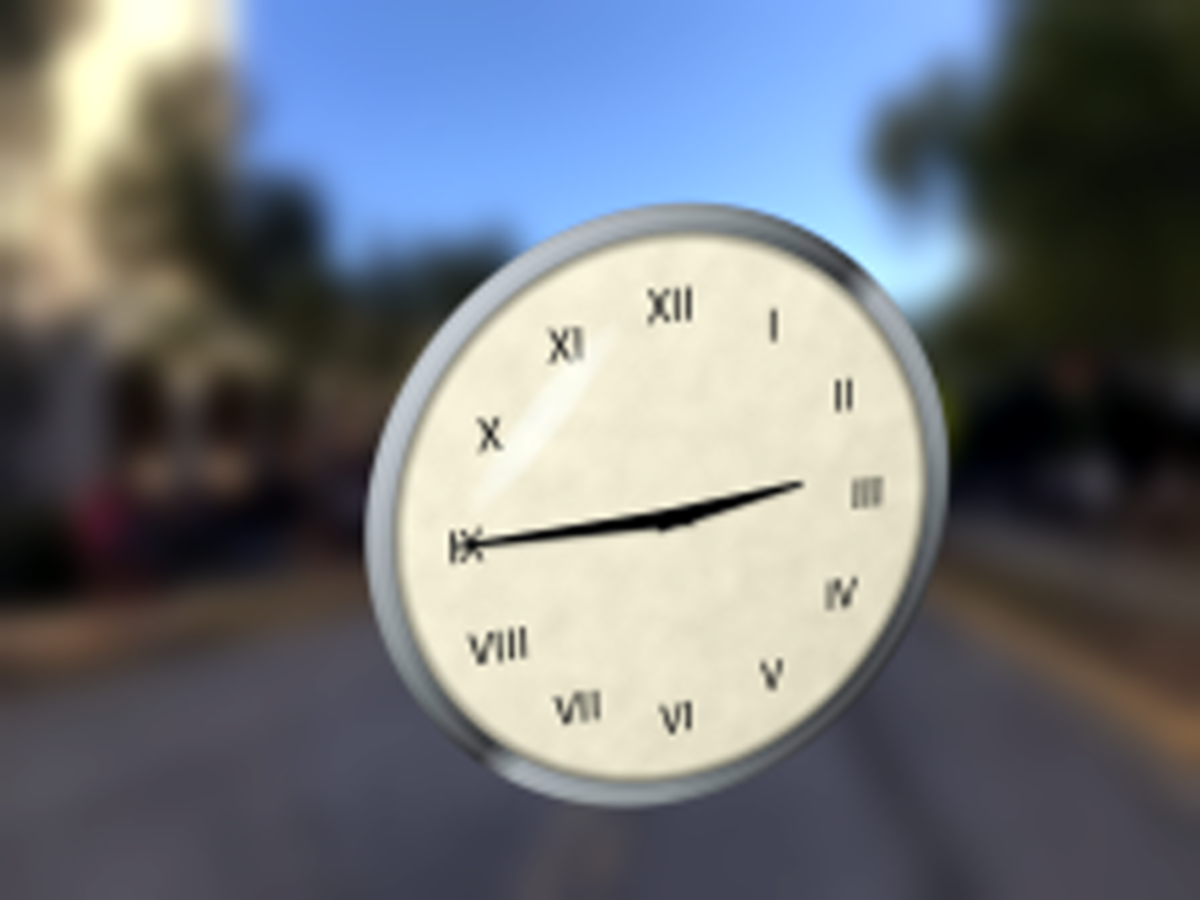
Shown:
**2:45**
